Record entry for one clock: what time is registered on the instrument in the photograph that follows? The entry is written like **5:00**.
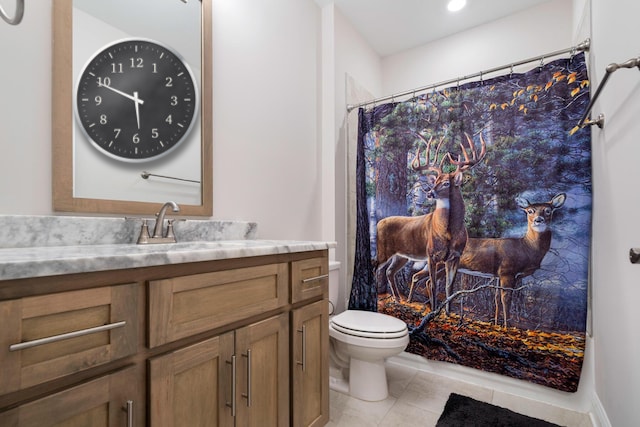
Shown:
**5:49**
